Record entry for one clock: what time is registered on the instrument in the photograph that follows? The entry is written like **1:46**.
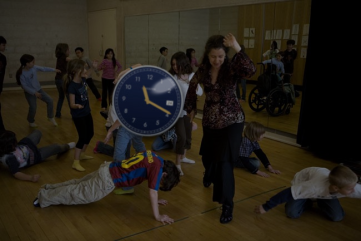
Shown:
**11:19**
